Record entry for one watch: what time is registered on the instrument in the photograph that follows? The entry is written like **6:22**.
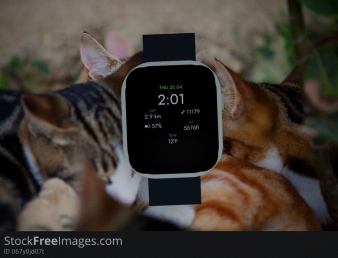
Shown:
**2:01**
